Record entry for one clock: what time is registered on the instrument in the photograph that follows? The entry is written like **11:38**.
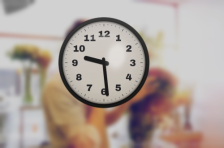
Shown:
**9:29**
